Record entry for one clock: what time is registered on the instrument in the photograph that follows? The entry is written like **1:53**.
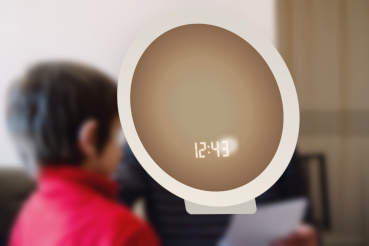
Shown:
**12:43**
